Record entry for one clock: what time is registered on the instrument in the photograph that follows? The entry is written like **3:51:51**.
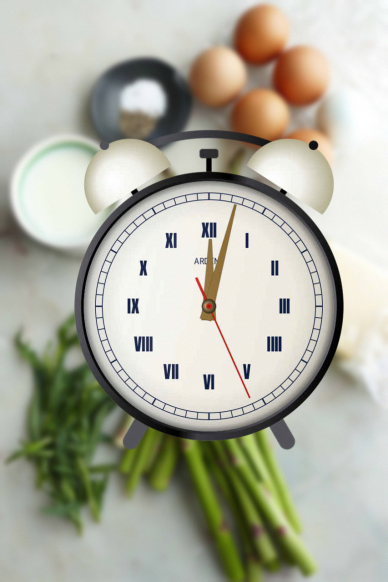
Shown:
**12:02:26**
